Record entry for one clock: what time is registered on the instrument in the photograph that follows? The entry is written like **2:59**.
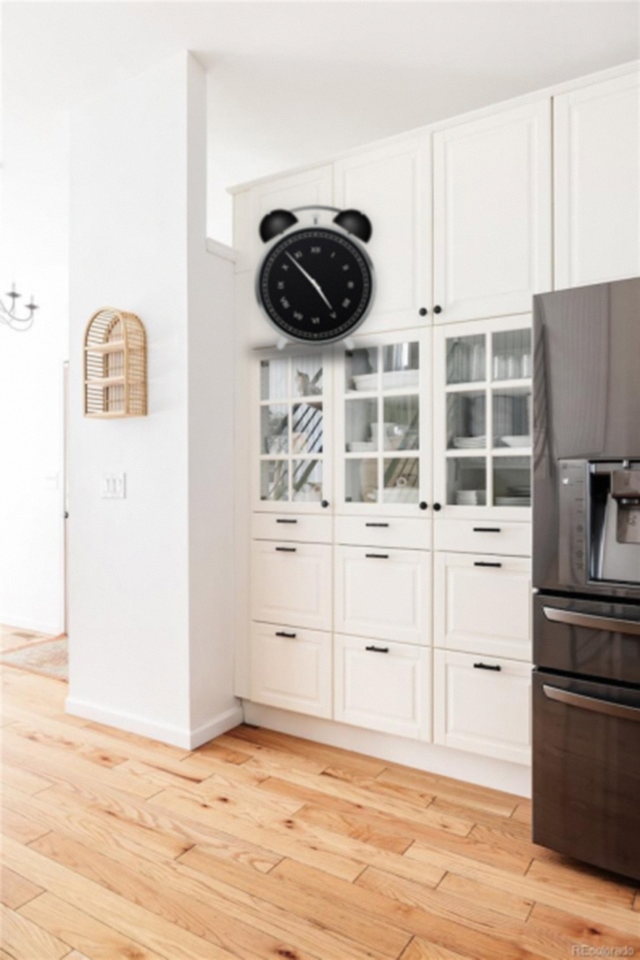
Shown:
**4:53**
